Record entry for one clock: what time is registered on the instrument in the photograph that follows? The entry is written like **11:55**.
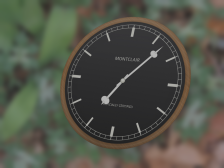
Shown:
**7:07**
